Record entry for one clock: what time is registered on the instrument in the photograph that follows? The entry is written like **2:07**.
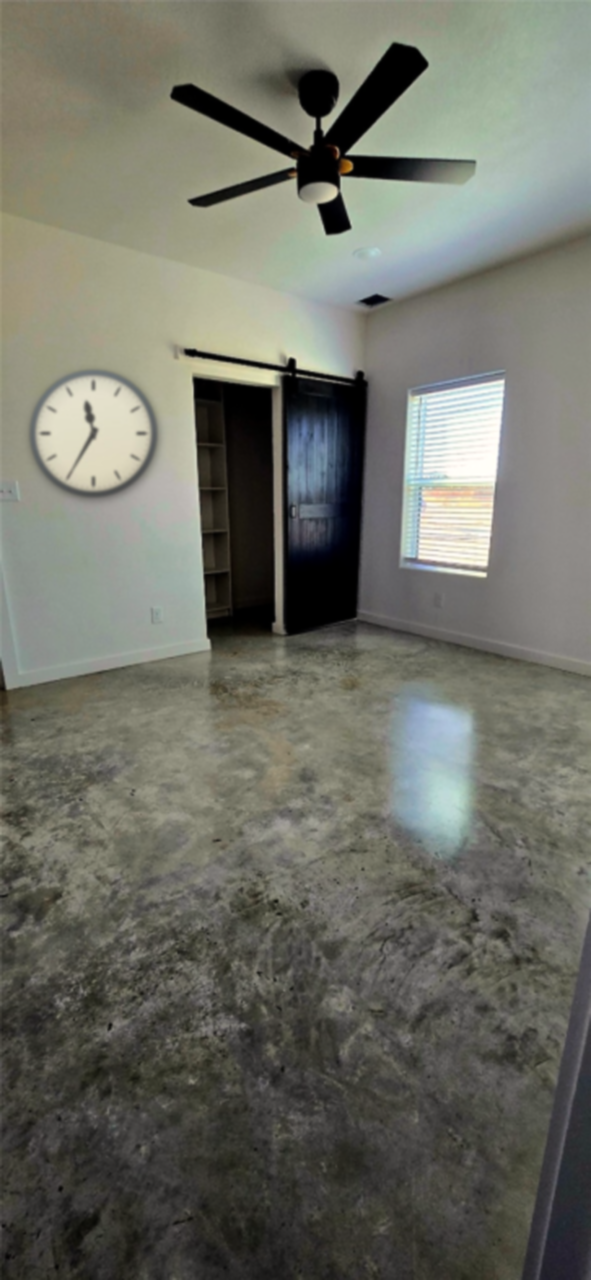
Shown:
**11:35**
